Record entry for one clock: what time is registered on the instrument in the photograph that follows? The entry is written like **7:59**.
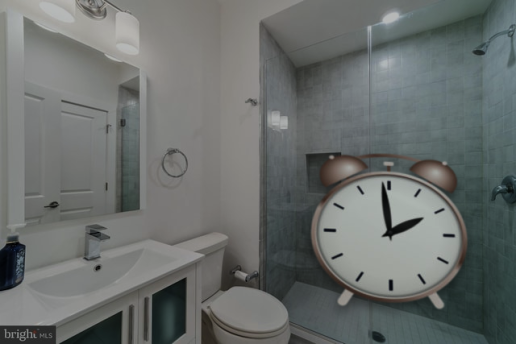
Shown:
**1:59**
